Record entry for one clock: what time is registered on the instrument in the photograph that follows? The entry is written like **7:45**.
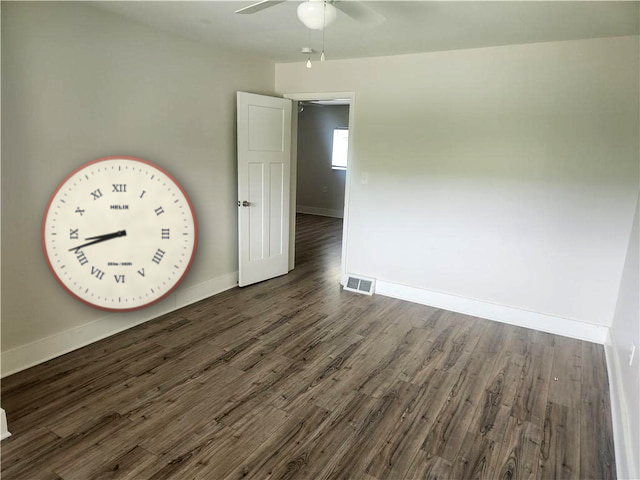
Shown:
**8:42**
